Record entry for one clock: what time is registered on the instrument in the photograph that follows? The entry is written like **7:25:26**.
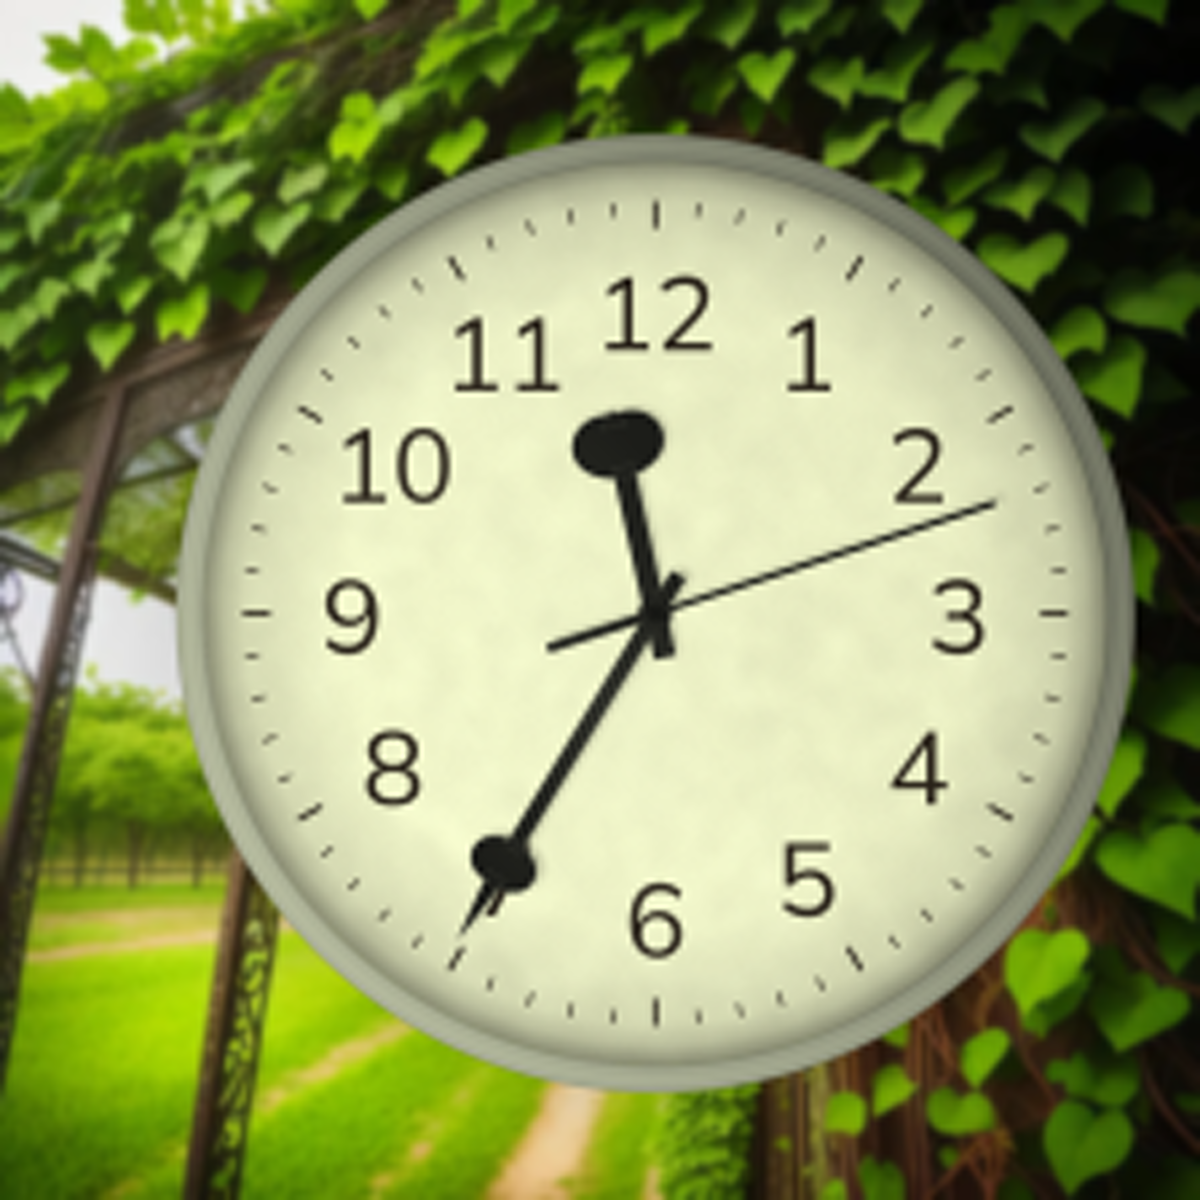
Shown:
**11:35:12**
